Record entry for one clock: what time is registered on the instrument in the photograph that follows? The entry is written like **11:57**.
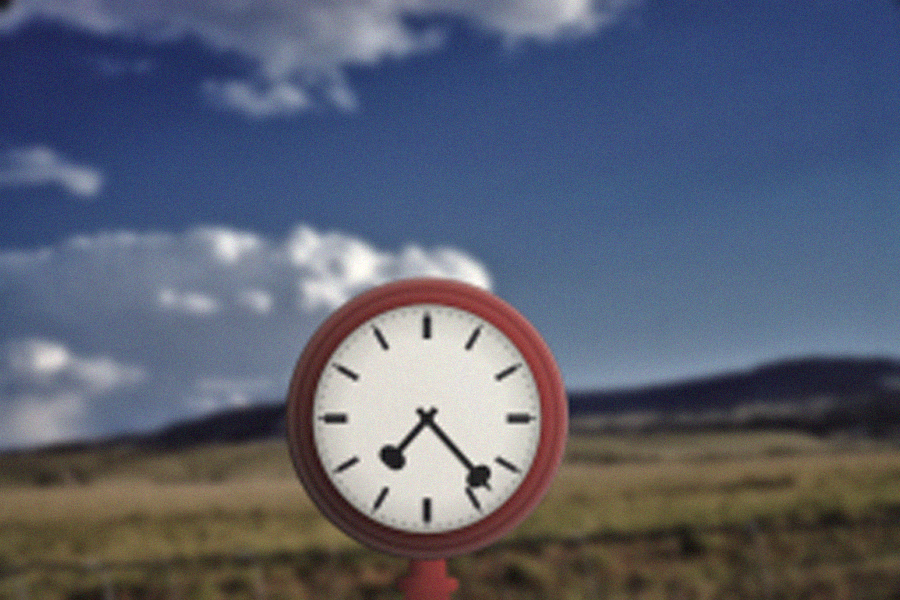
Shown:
**7:23**
